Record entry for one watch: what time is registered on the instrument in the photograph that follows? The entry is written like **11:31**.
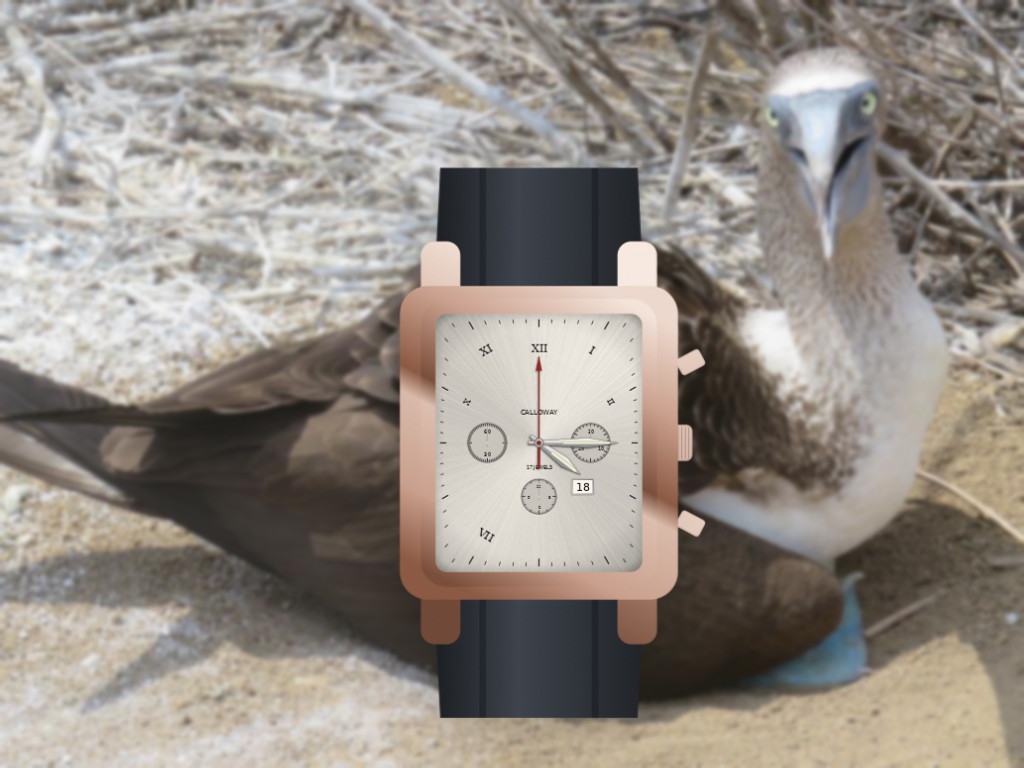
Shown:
**4:15**
